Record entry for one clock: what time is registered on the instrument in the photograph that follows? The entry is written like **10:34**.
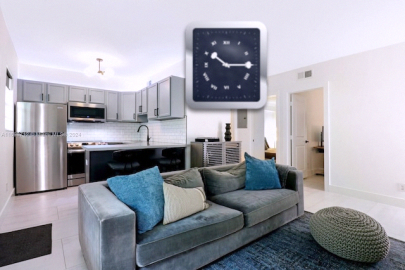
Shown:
**10:15**
